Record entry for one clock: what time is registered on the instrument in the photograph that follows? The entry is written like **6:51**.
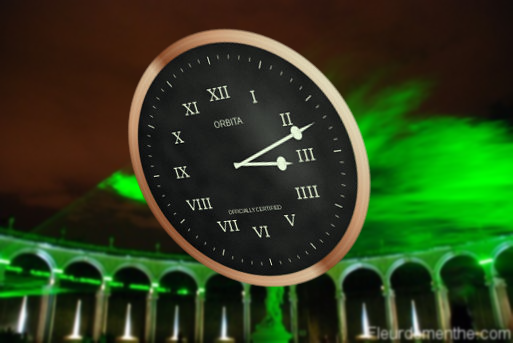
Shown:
**3:12**
